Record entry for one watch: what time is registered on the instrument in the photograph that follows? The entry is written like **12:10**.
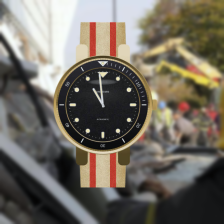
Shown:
**10:59**
